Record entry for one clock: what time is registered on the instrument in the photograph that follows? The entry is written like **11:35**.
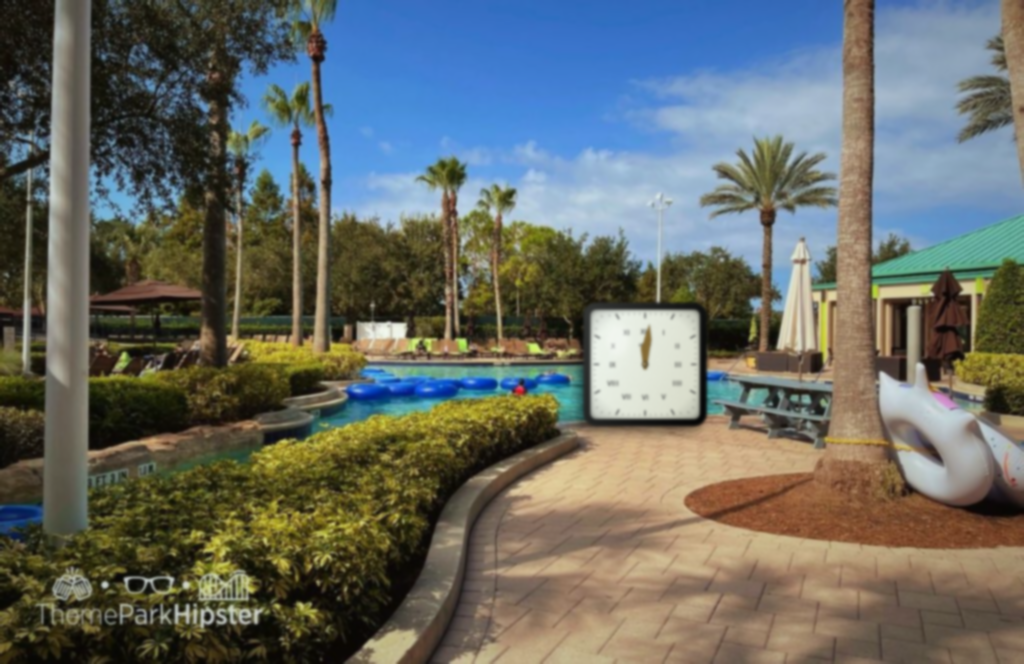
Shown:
**12:01**
